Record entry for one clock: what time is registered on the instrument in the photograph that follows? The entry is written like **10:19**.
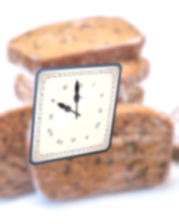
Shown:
**9:59**
